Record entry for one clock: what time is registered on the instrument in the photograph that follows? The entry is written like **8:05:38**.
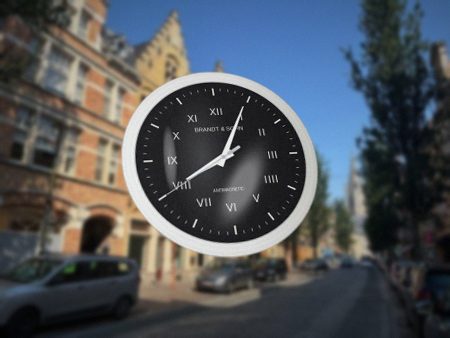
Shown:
**8:04:40**
